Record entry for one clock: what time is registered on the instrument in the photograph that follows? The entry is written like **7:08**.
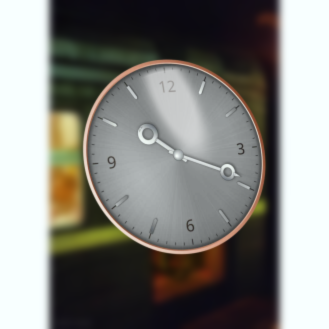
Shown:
**10:19**
